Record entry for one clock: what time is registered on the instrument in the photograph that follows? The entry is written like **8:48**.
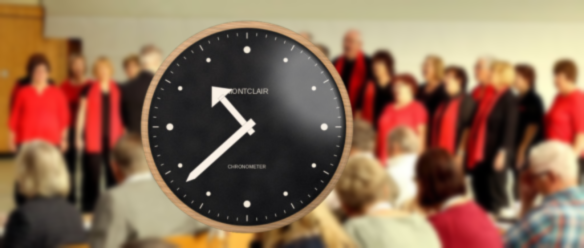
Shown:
**10:38**
